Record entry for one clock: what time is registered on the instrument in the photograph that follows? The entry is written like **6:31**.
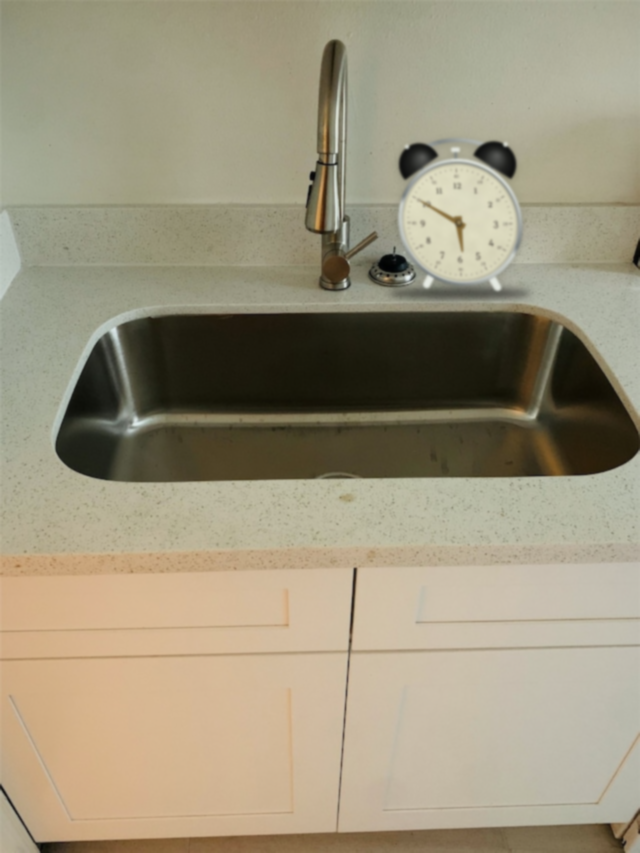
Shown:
**5:50**
